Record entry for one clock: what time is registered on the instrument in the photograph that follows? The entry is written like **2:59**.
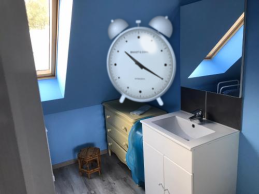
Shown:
**10:20**
